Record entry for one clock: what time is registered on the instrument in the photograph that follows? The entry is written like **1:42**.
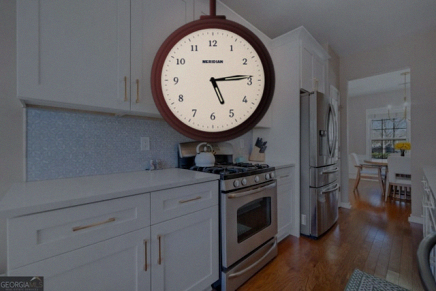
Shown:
**5:14**
